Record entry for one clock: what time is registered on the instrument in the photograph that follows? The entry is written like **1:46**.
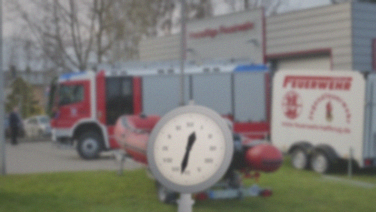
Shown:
**12:32**
